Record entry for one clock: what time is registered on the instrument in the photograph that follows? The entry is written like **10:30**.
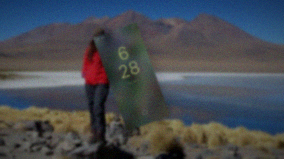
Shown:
**6:28**
